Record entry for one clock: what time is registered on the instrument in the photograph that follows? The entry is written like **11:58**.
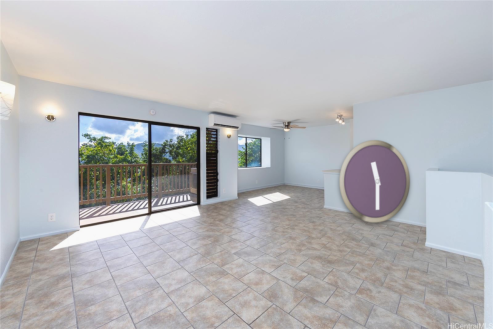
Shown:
**11:30**
